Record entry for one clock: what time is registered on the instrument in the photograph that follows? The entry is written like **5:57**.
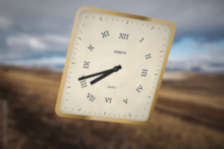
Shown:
**7:41**
